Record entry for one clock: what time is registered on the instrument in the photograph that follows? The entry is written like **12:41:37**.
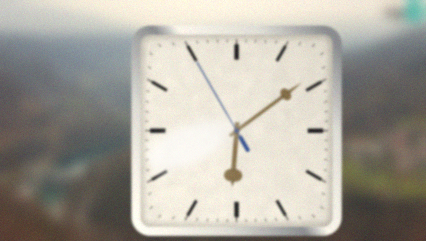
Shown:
**6:08:55**
